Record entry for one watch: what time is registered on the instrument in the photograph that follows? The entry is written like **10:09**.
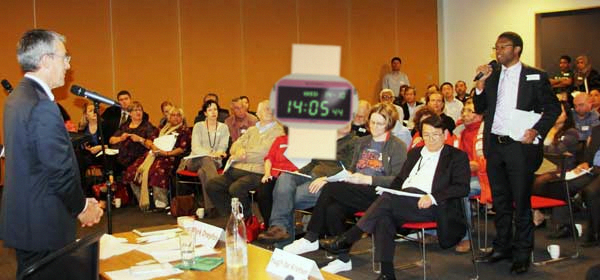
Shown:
**14:05**
